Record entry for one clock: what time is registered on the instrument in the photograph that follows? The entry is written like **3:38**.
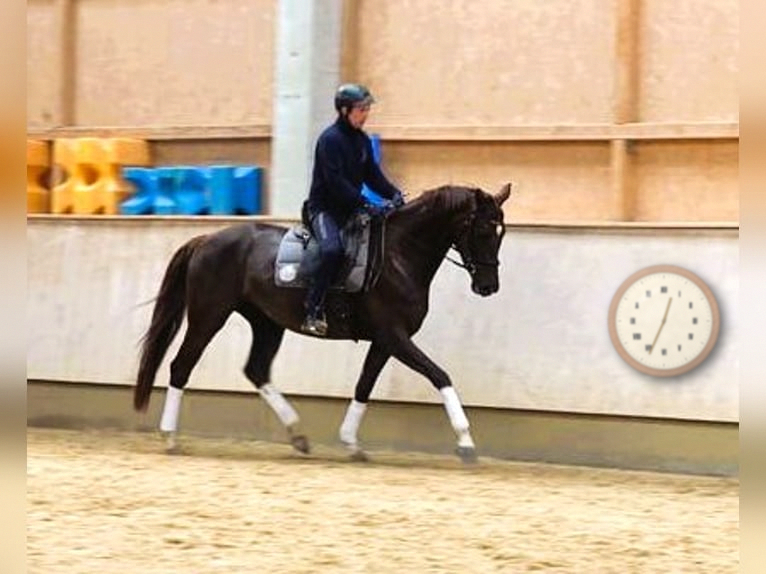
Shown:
**12:34**
